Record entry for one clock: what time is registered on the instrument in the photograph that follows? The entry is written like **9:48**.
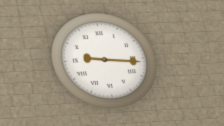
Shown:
**9:16**
